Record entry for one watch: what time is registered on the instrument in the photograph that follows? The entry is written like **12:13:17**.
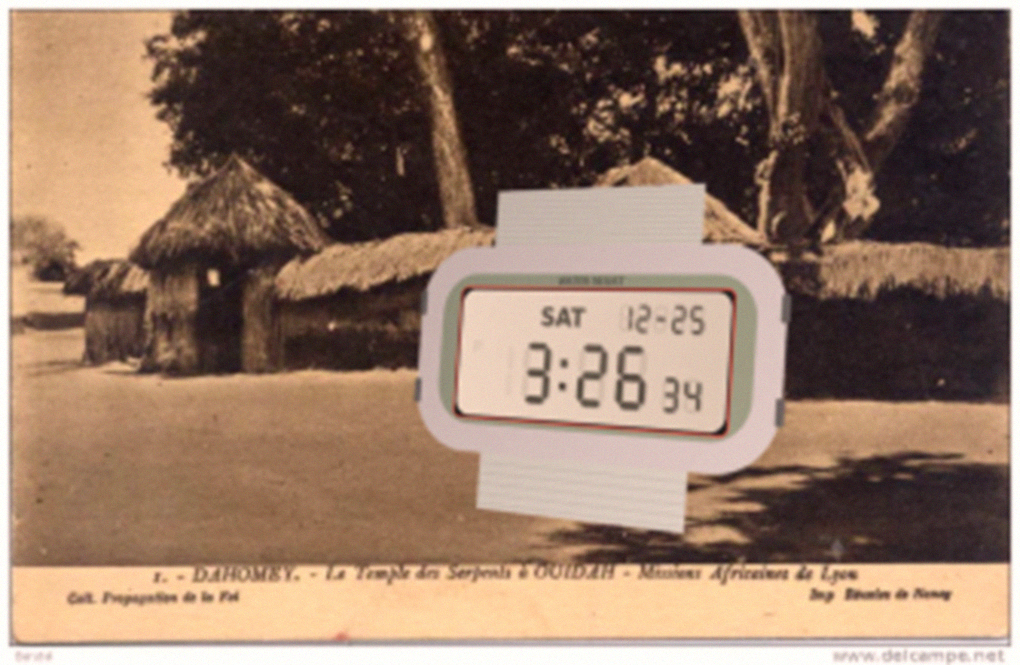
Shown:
**3:26:34**
